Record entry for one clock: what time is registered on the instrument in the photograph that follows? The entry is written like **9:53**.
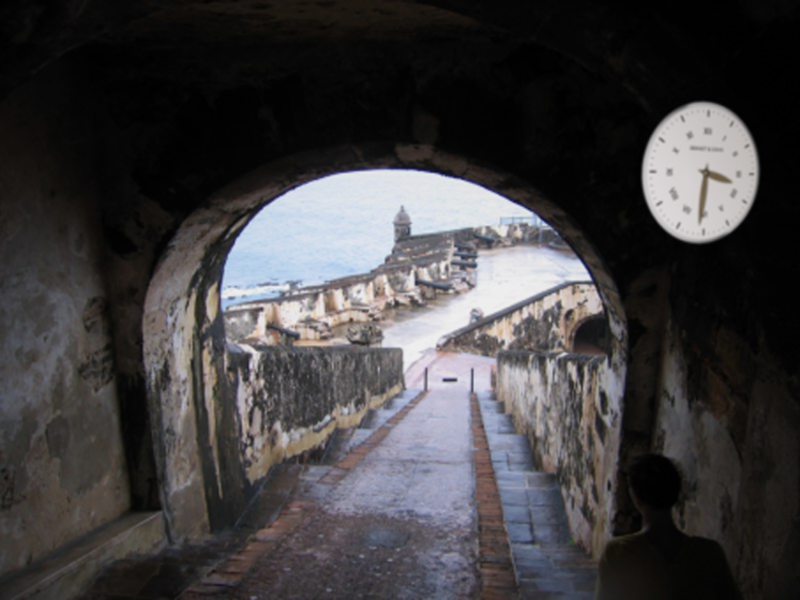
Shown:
**3:31**
